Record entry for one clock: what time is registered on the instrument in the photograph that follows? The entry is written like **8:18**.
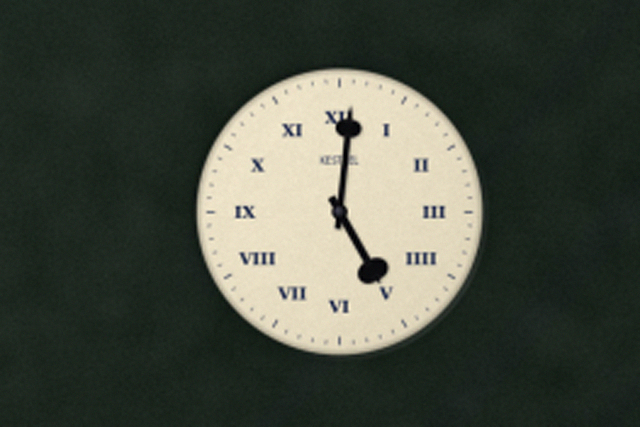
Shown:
**5:01**
